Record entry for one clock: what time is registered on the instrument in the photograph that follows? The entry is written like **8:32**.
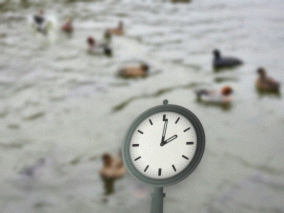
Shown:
**2:01**
